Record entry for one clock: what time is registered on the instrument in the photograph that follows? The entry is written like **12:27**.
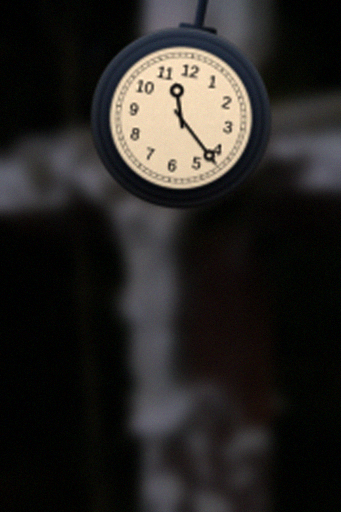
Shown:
**11:22**
